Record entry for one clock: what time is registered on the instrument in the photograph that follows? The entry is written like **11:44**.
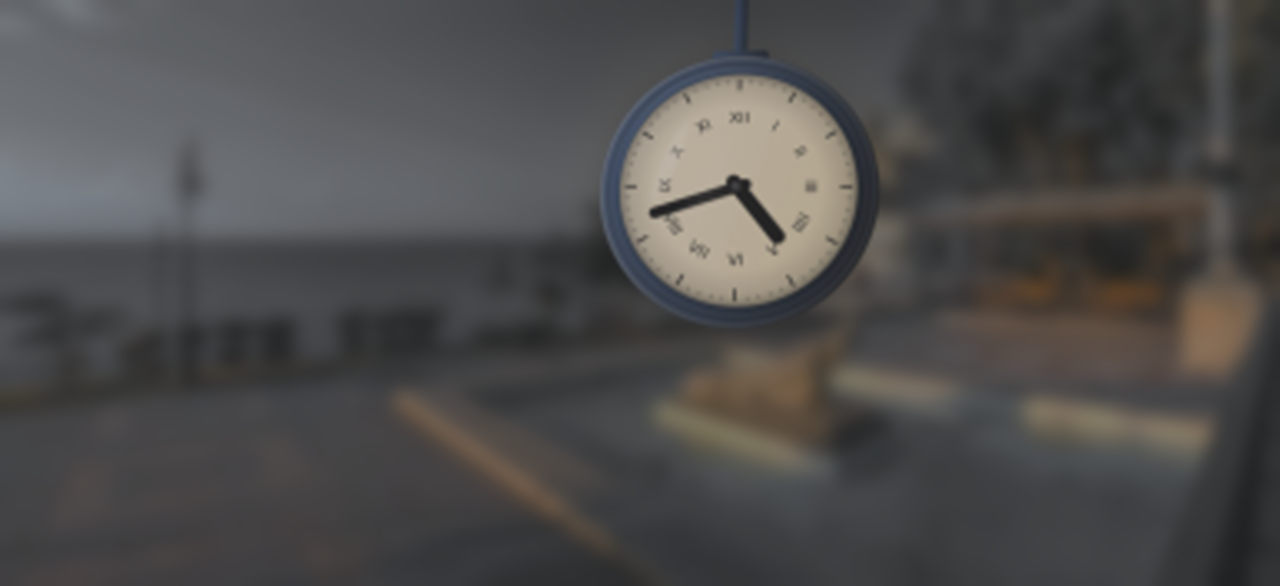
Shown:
**4:42**
